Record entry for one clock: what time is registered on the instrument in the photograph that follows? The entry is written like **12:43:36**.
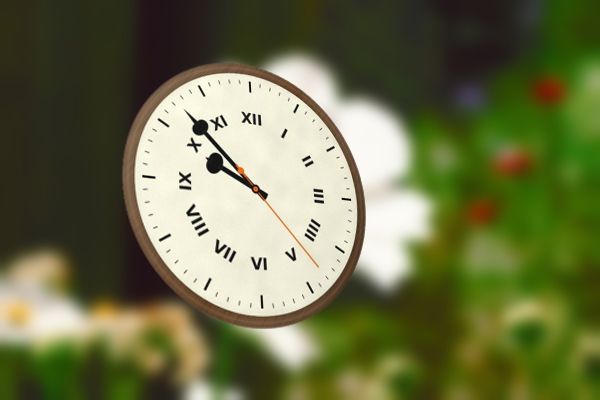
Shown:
**9:52:23**
